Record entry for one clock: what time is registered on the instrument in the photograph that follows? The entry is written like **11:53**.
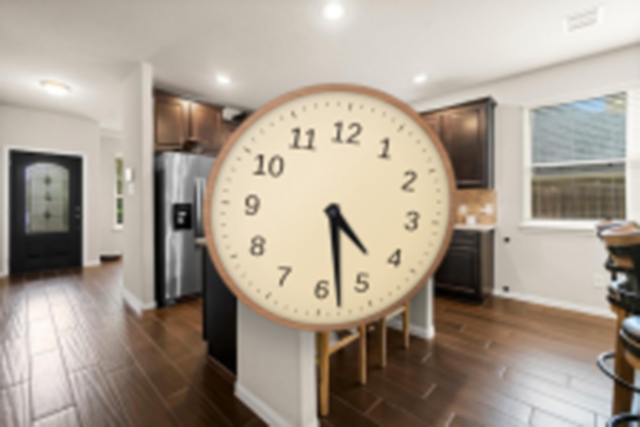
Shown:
**4:28**
